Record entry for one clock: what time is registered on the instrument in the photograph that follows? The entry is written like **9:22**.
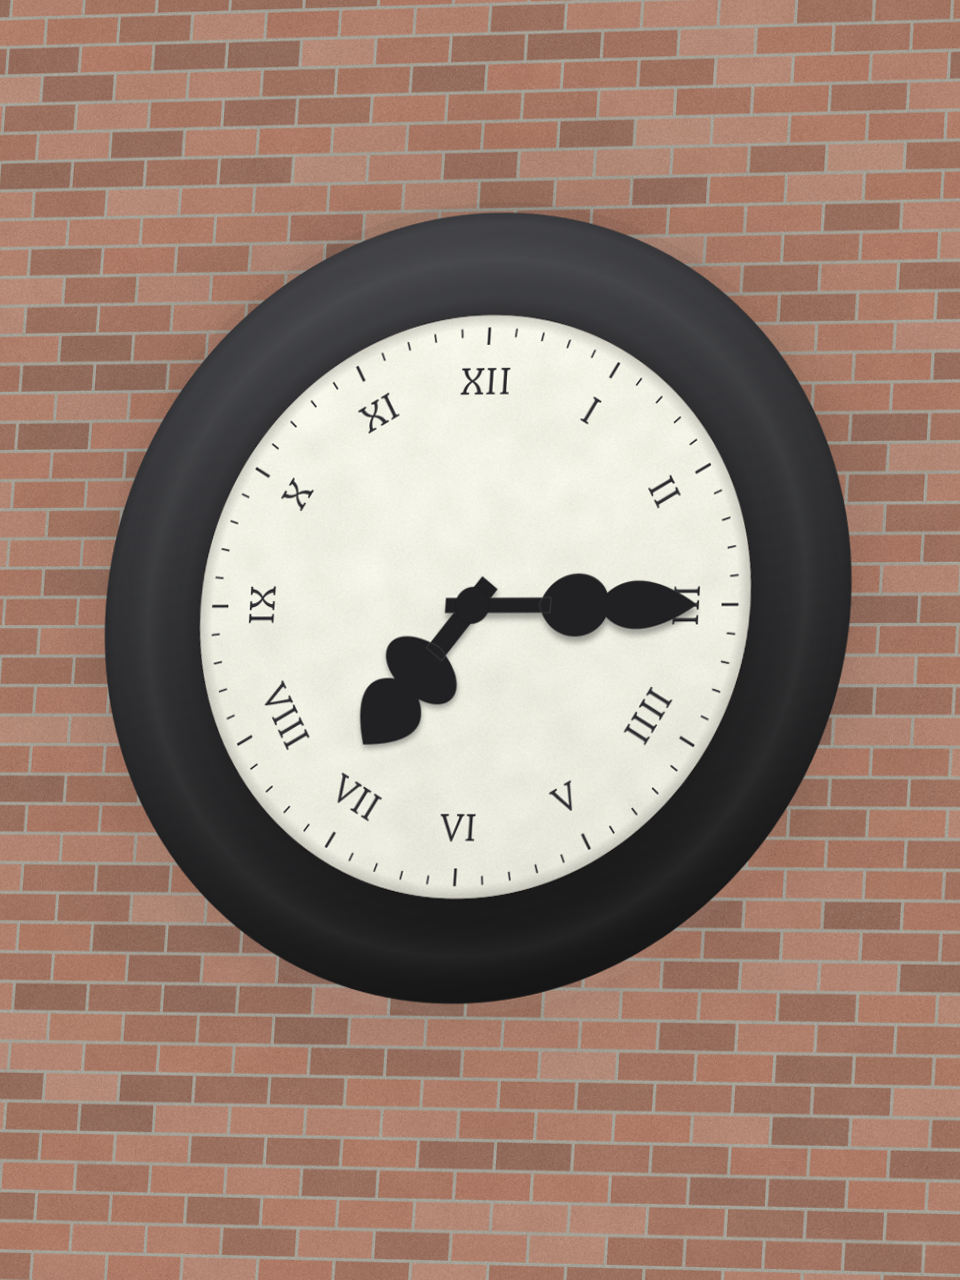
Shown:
**7:15**
